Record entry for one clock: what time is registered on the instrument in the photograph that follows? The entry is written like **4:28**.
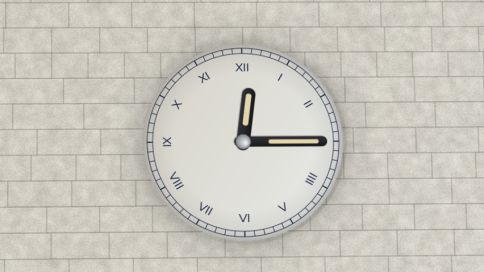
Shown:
**12:15**
